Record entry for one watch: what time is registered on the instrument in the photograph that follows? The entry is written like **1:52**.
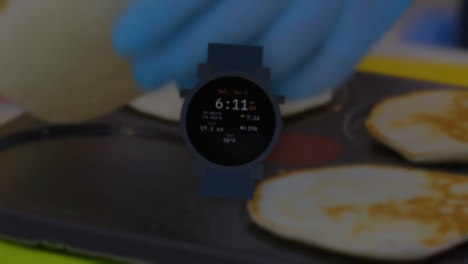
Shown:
**6:11**
